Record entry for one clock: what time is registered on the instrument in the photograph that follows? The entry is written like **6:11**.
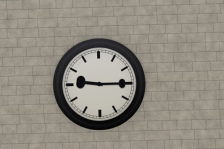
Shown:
**9:15**
